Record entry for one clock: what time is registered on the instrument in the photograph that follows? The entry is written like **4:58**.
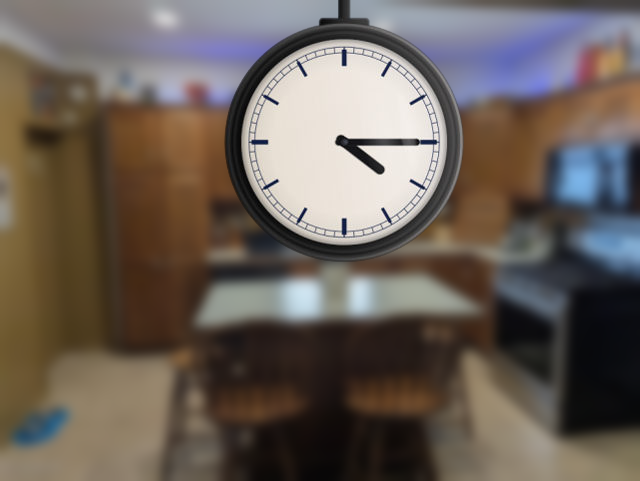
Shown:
**4:15**
